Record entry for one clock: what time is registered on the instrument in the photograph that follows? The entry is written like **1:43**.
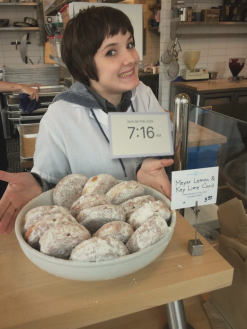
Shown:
**7:16**
